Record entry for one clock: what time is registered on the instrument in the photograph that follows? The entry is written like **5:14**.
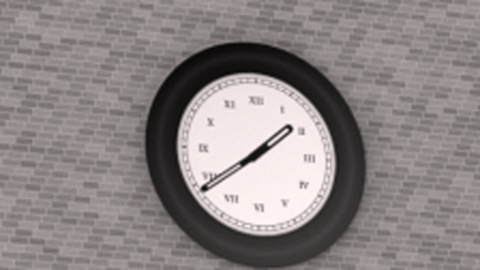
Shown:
**1:39**
